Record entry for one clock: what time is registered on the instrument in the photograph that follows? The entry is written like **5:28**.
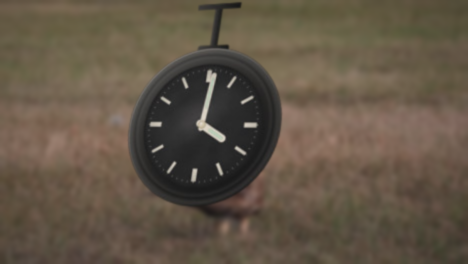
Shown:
**4:01**
